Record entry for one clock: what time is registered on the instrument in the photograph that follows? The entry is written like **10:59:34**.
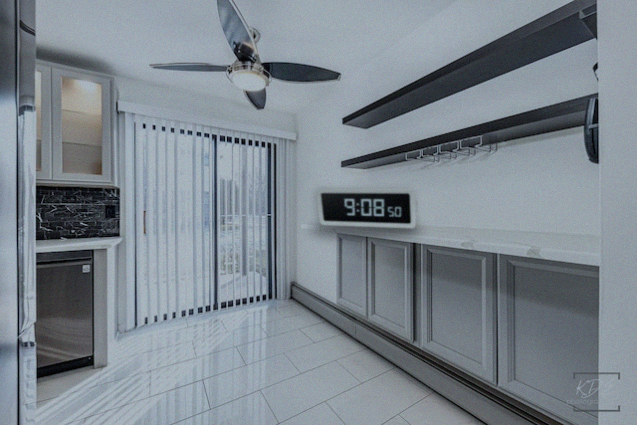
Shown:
**9:08:50**
